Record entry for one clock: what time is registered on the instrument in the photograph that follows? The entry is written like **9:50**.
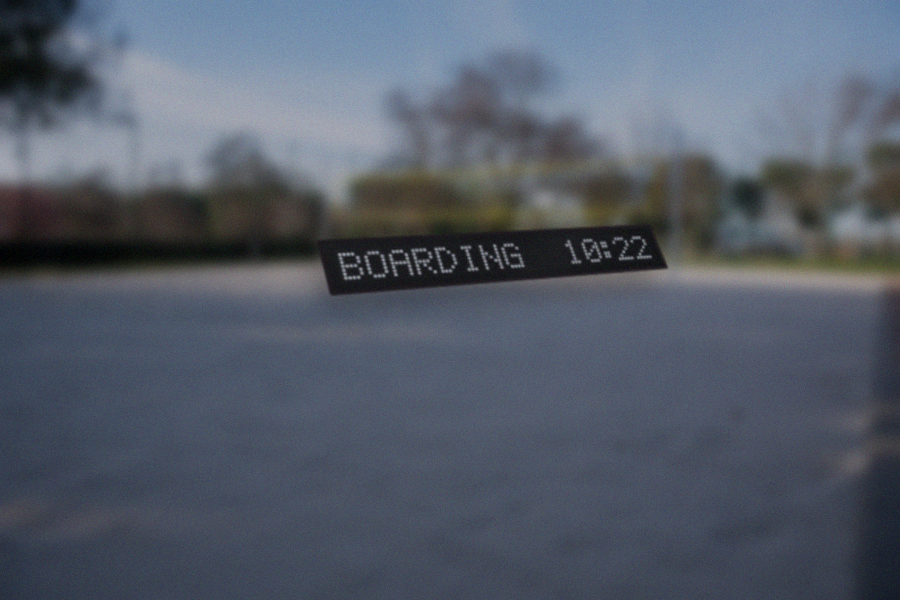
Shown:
**10:22**
